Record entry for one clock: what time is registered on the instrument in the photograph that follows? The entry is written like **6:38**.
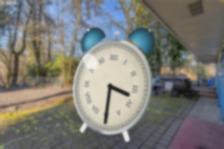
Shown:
**3:30**
